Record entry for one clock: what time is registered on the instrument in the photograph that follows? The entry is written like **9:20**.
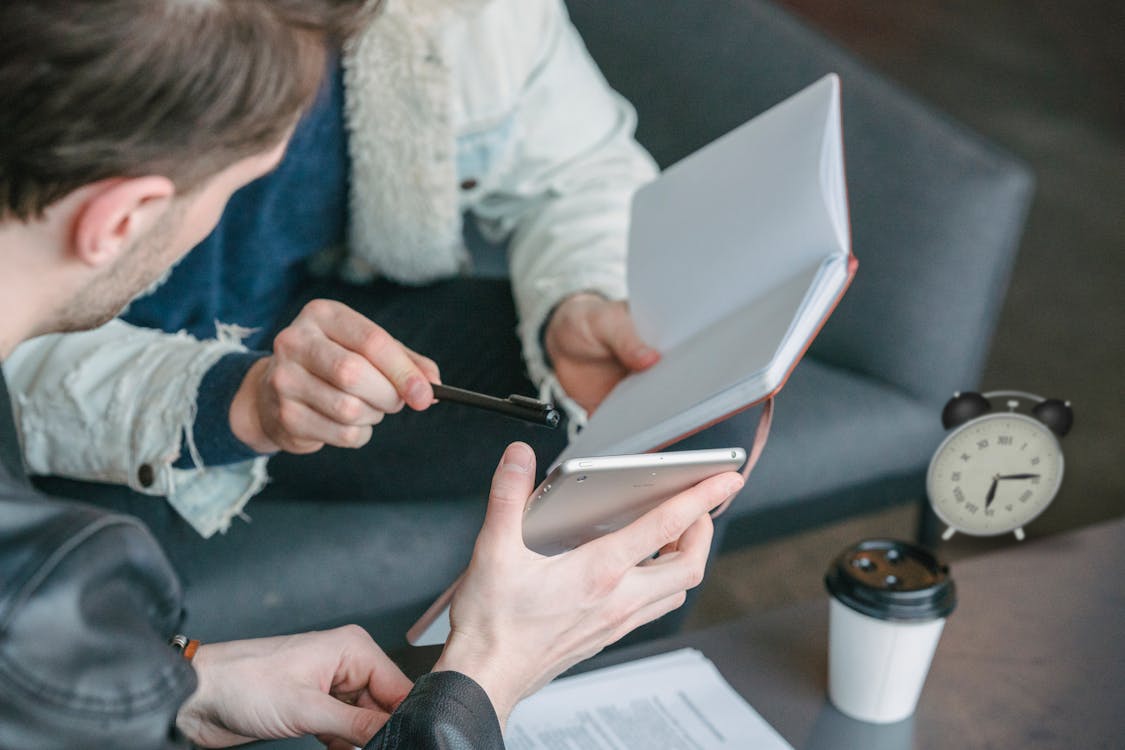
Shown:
**6:14**
